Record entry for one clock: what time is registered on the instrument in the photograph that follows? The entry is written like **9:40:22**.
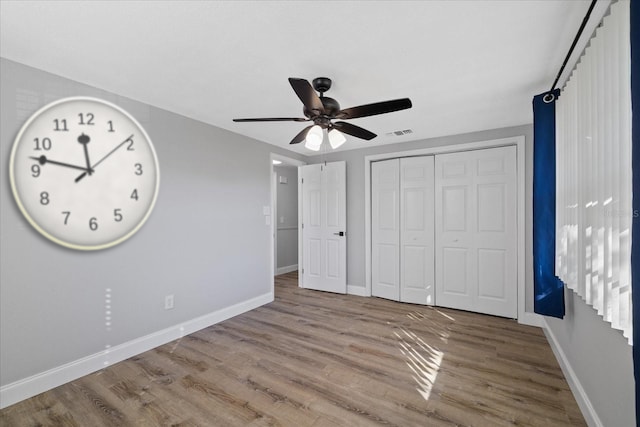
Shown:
**11:47:09**
